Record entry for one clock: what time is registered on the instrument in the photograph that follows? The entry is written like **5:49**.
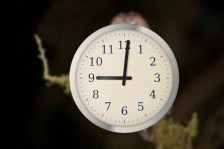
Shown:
**9:01**
